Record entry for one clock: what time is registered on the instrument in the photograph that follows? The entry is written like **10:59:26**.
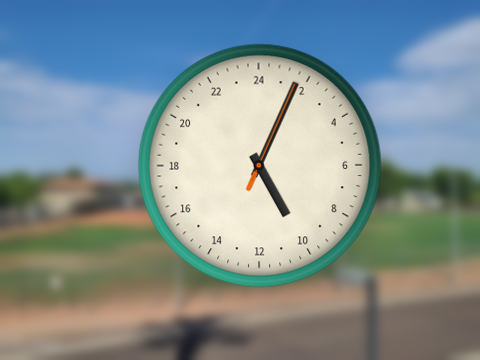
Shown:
**10:04:04**
